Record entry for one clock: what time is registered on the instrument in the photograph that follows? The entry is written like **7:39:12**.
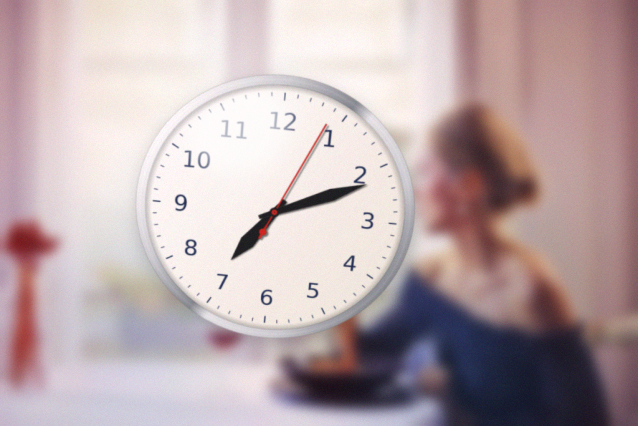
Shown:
**7:11:04**
